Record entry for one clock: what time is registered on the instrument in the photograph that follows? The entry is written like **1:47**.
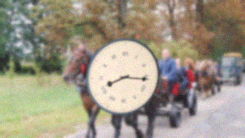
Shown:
**8:16**
